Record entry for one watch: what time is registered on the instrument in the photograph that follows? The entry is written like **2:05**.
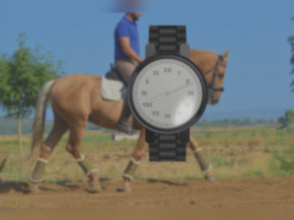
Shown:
**8:11**
